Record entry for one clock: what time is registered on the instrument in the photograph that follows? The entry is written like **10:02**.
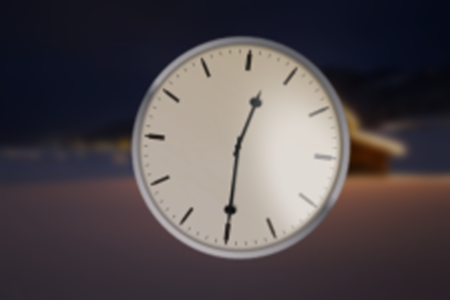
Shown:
**12:30**
